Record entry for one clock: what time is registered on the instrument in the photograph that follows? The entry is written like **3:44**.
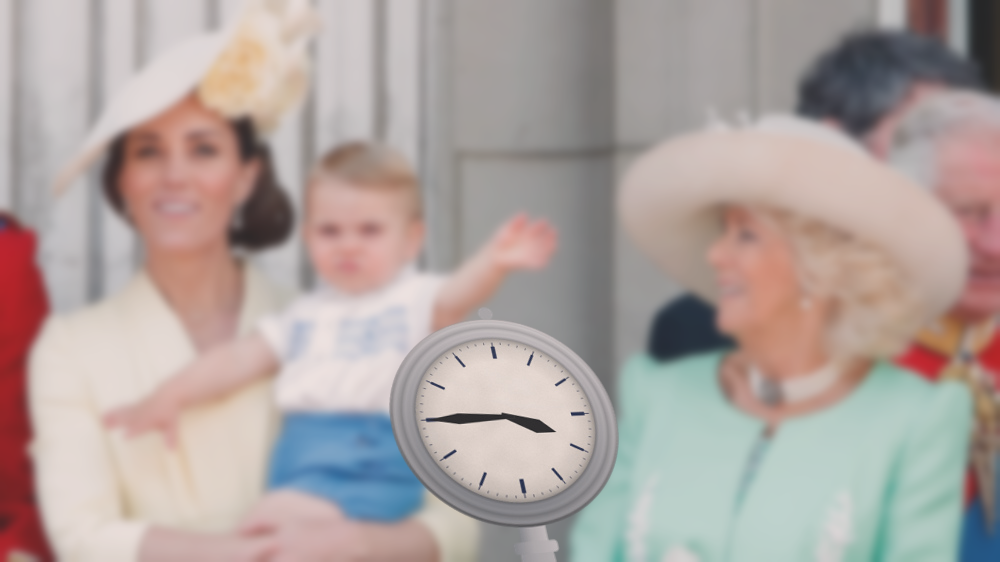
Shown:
**3:45**
